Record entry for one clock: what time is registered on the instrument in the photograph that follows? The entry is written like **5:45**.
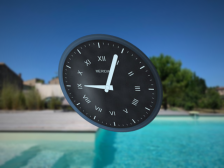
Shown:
**9:04**
